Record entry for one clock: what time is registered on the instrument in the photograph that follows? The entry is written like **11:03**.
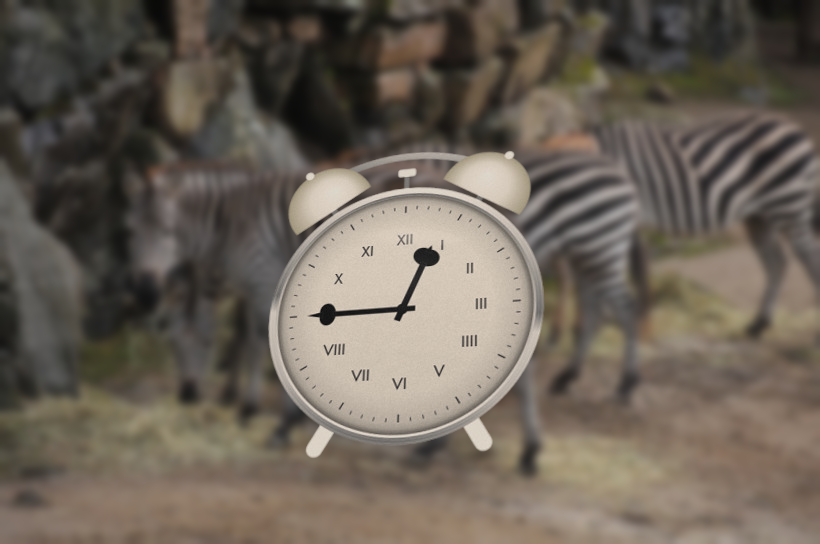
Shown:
**12:45**
